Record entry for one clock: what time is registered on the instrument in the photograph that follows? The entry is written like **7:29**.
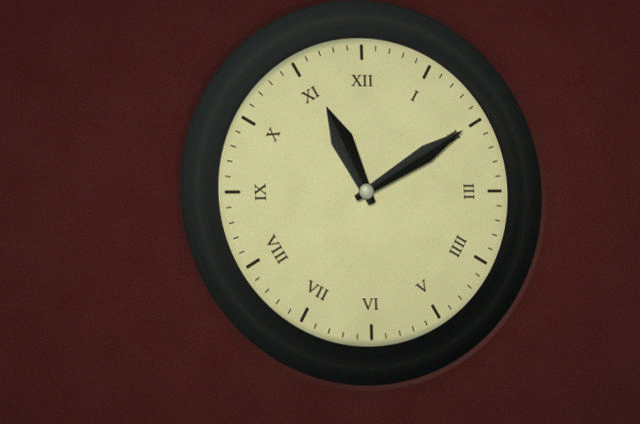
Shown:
**11:10**
